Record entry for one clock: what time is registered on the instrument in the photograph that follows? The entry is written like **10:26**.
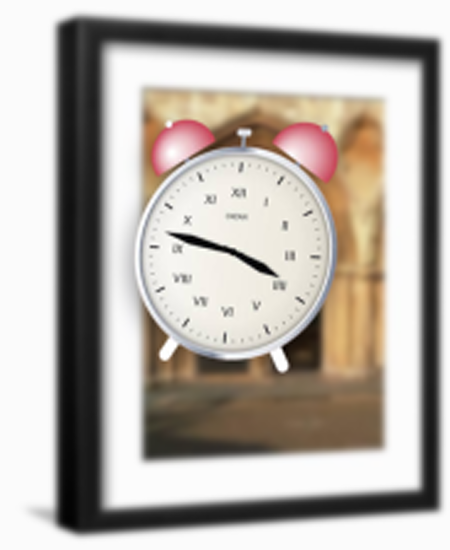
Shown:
**3:47**
